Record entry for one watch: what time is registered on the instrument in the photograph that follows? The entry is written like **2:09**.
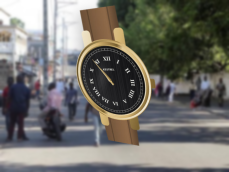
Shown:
**10:54**
